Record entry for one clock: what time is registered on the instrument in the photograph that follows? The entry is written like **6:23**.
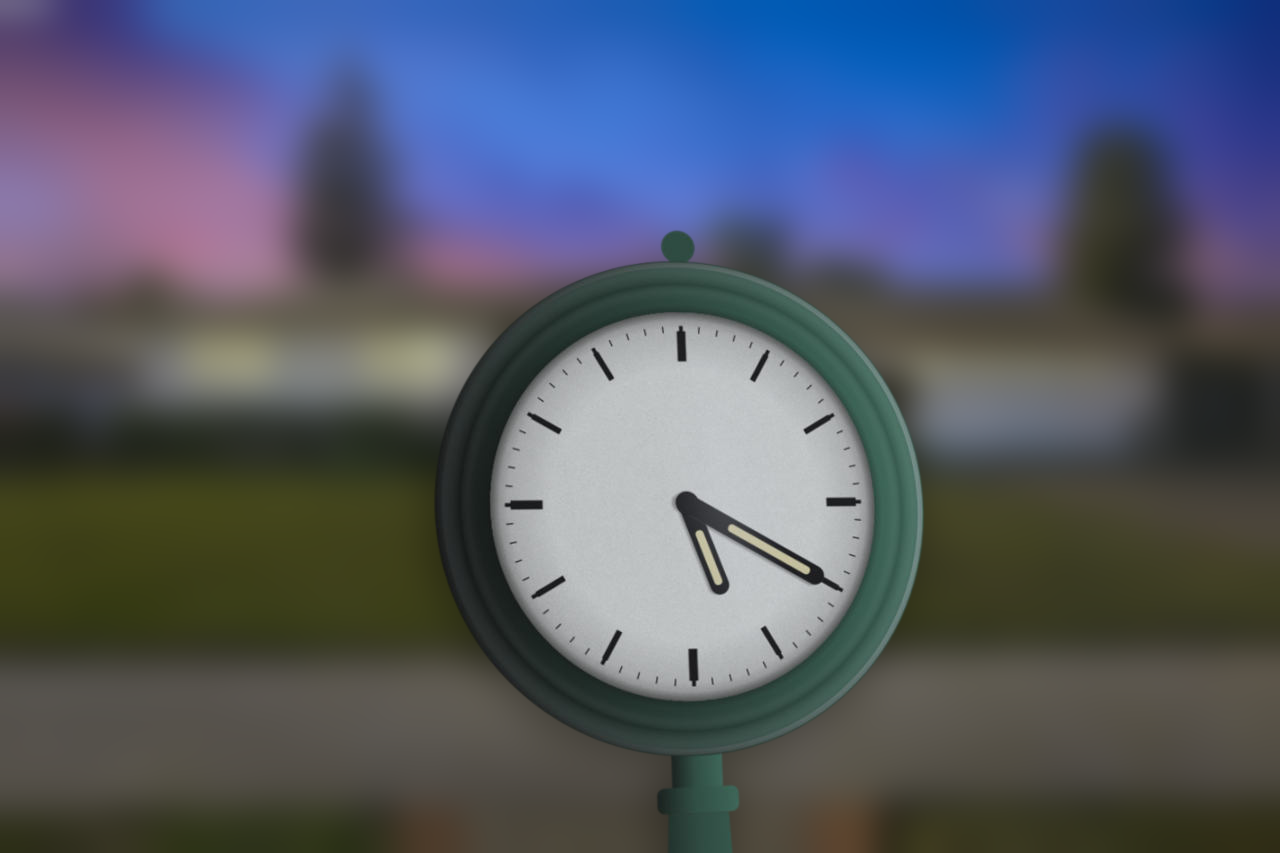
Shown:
**5:20**
